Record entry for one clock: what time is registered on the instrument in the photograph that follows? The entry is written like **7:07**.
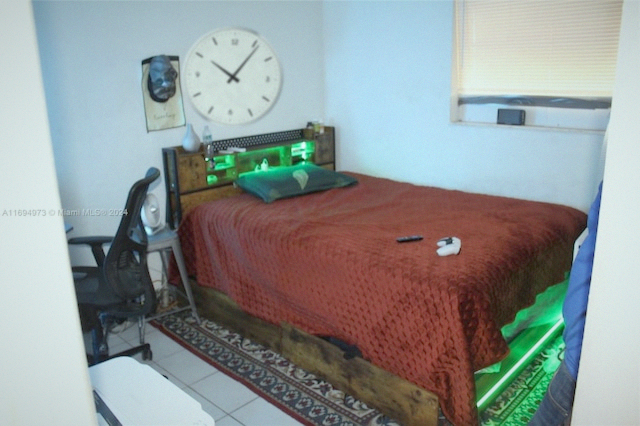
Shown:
**10:06**
